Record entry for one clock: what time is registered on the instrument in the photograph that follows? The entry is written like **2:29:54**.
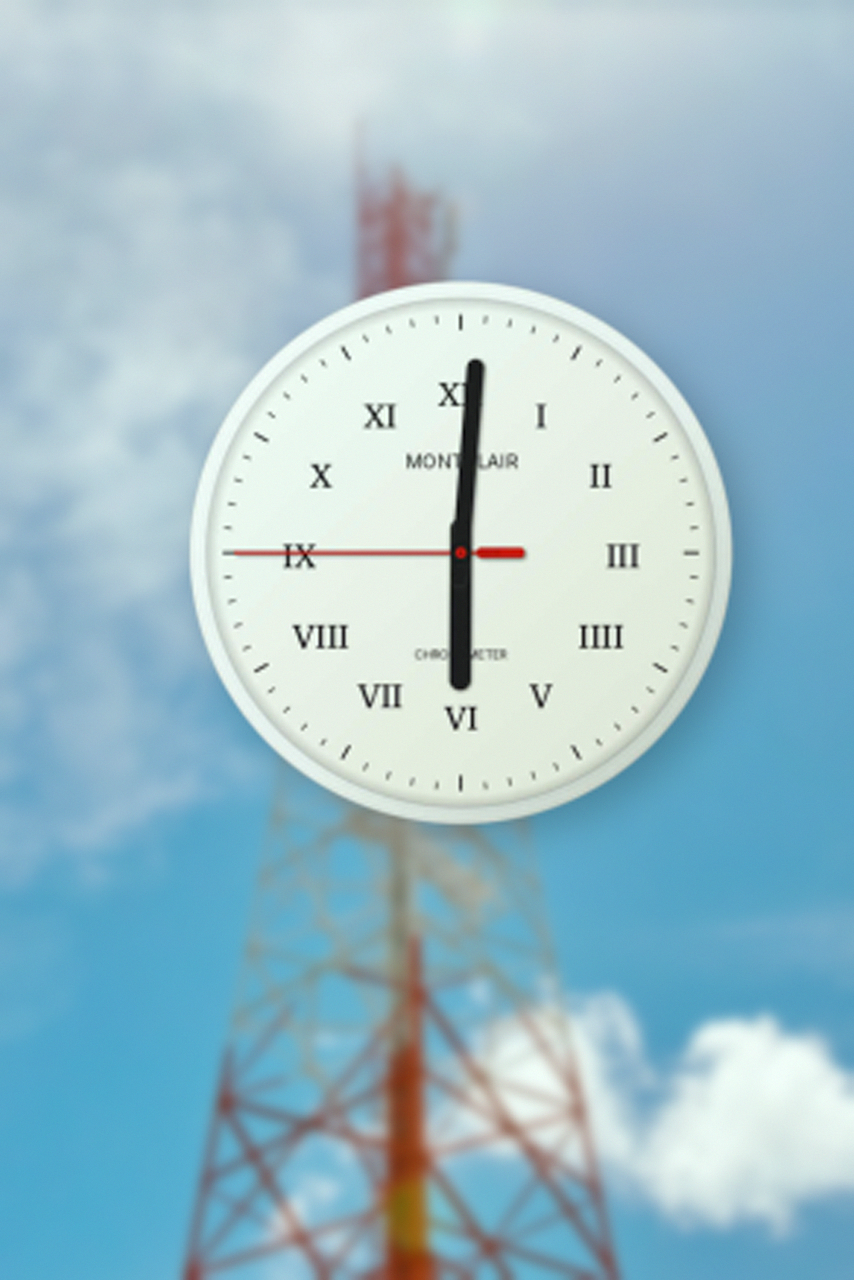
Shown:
**6:00:45**
